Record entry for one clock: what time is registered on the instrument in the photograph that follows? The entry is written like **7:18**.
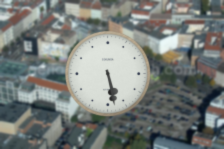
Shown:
**5:28**
